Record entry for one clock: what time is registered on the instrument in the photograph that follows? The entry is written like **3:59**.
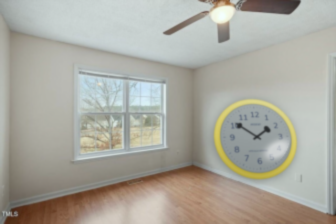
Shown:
**1:51**
